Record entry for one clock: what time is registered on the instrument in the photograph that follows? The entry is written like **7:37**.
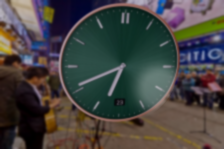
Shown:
**6:41**
